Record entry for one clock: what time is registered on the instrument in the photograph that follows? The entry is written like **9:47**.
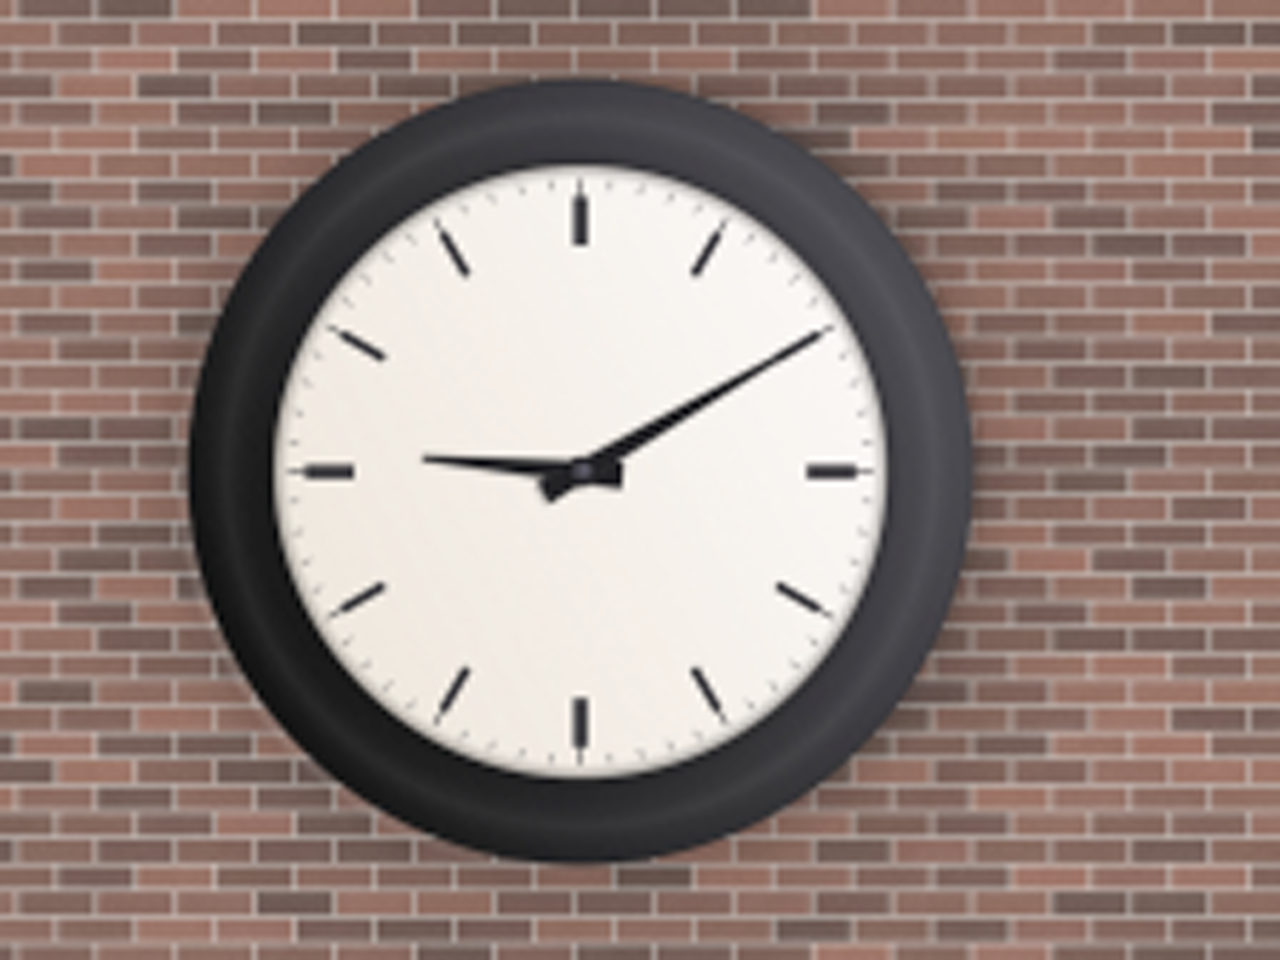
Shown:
**9:10**
